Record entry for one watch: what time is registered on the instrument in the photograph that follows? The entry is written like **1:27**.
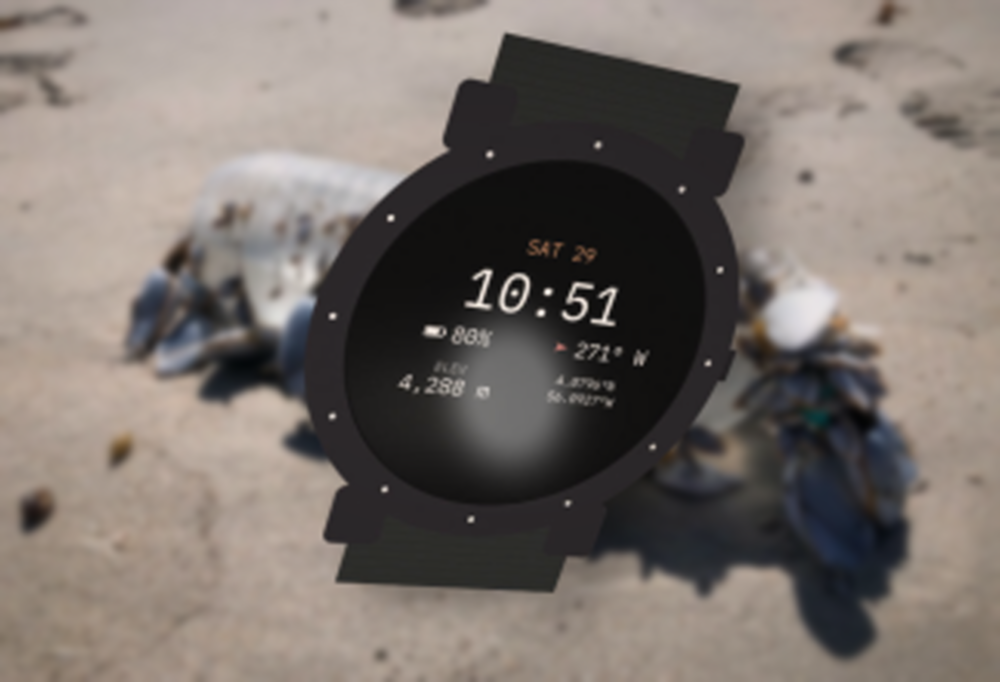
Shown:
**10:51**
